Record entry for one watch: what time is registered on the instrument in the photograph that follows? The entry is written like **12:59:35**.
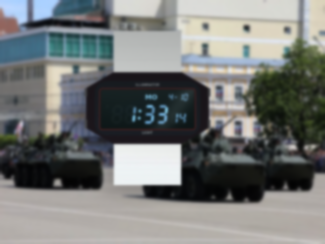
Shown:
**1:33:14**
